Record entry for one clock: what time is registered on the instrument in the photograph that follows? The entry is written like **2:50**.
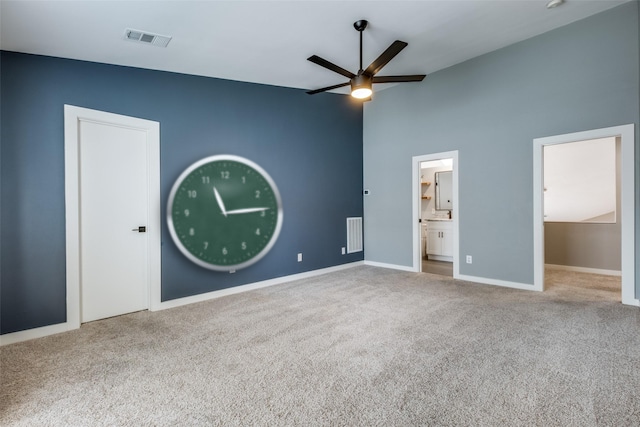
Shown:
**11:14**
